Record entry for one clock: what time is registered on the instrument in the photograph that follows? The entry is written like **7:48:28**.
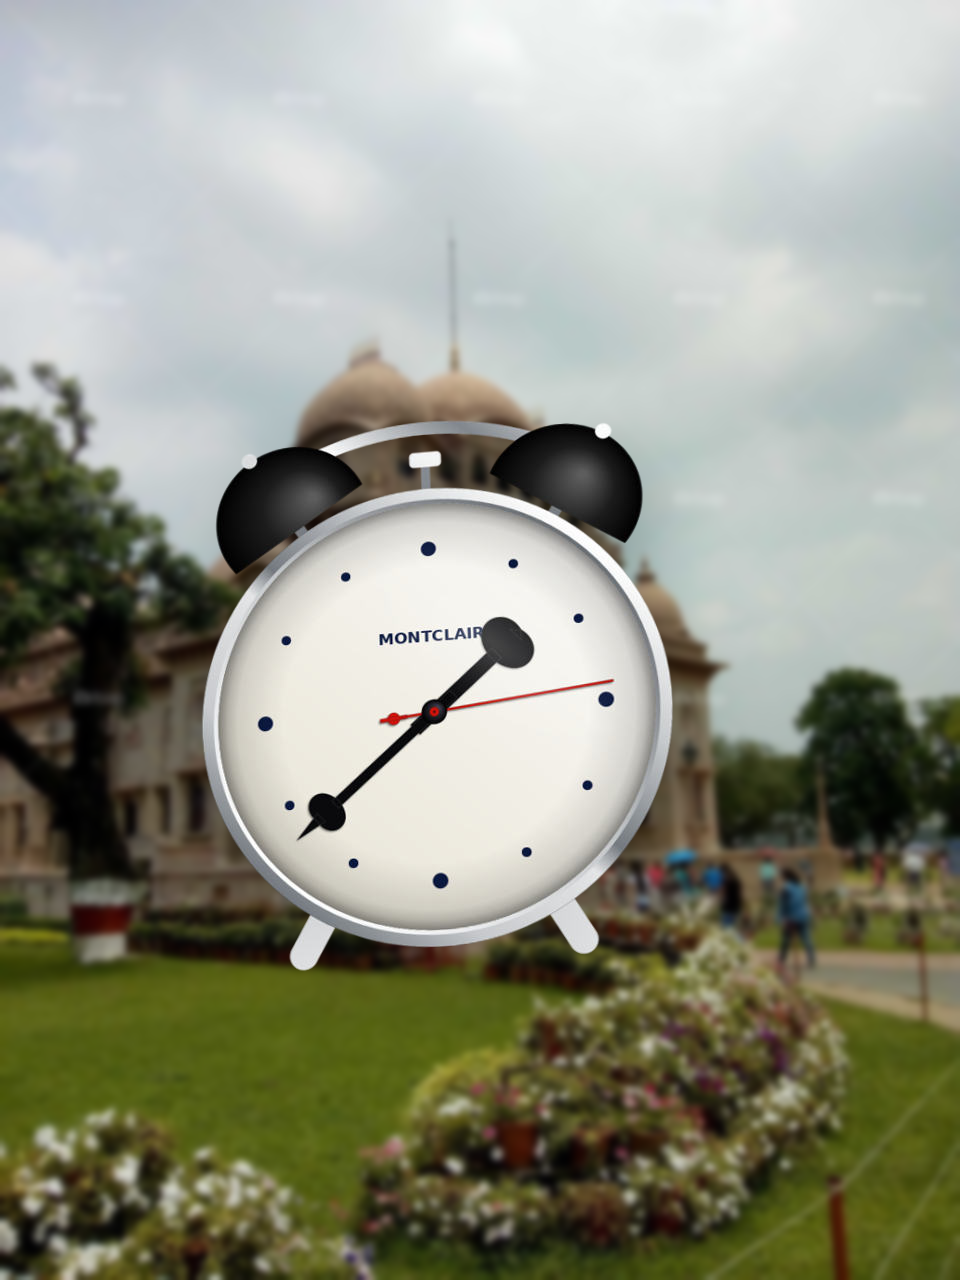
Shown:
**1:38:14**
